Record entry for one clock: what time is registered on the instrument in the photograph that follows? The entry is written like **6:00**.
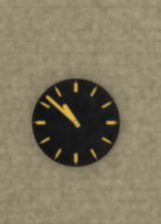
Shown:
**10:52**
